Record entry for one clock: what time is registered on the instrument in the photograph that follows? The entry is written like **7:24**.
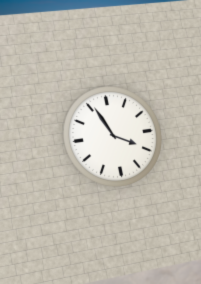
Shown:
**3:56**
